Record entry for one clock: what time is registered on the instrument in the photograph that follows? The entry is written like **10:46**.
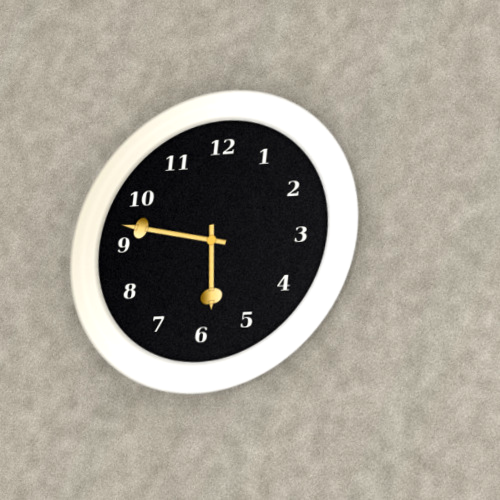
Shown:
**5:47**
